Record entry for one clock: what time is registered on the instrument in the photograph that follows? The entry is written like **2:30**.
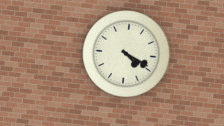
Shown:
**4:19**
